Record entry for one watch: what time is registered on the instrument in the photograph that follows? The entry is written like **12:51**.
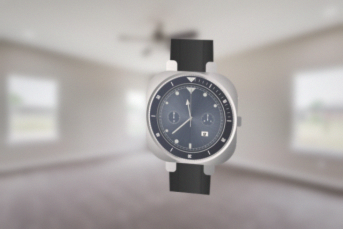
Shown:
**11:38**
